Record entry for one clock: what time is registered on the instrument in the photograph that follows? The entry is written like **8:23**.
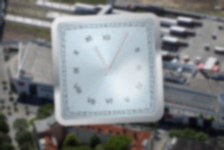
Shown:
**11:05**
